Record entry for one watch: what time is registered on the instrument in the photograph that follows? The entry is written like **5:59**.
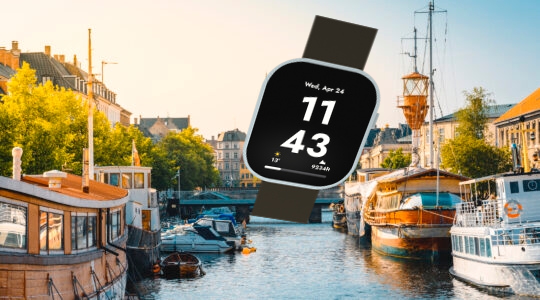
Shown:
**11:43**
